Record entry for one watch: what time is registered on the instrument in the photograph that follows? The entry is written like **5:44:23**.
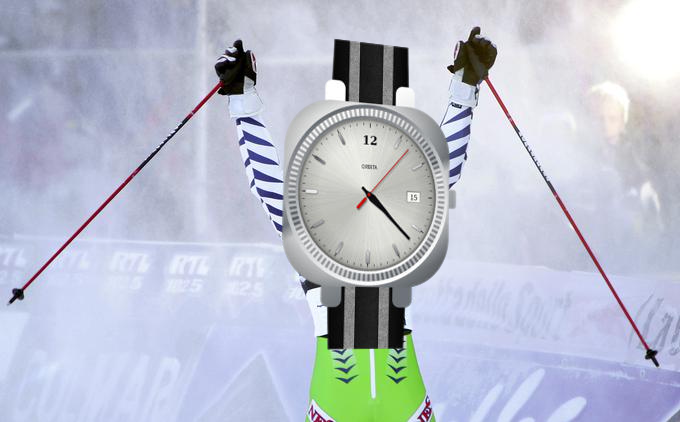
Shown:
**4:22:07**
